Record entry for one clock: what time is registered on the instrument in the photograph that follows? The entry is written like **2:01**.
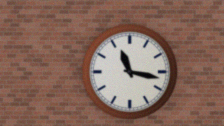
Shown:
**11:17**
